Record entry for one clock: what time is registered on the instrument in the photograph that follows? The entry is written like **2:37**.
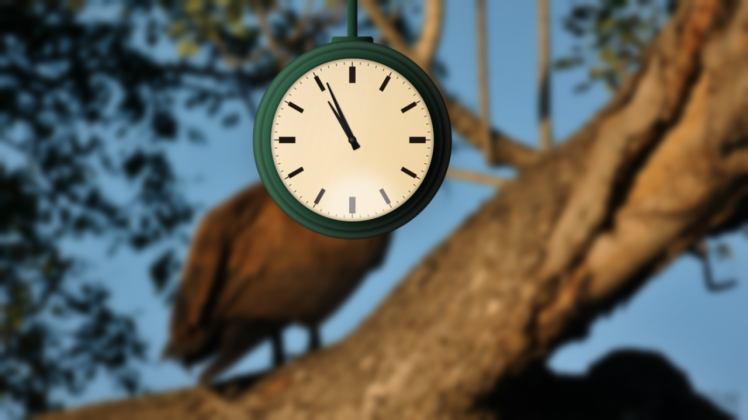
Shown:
**10:56**
